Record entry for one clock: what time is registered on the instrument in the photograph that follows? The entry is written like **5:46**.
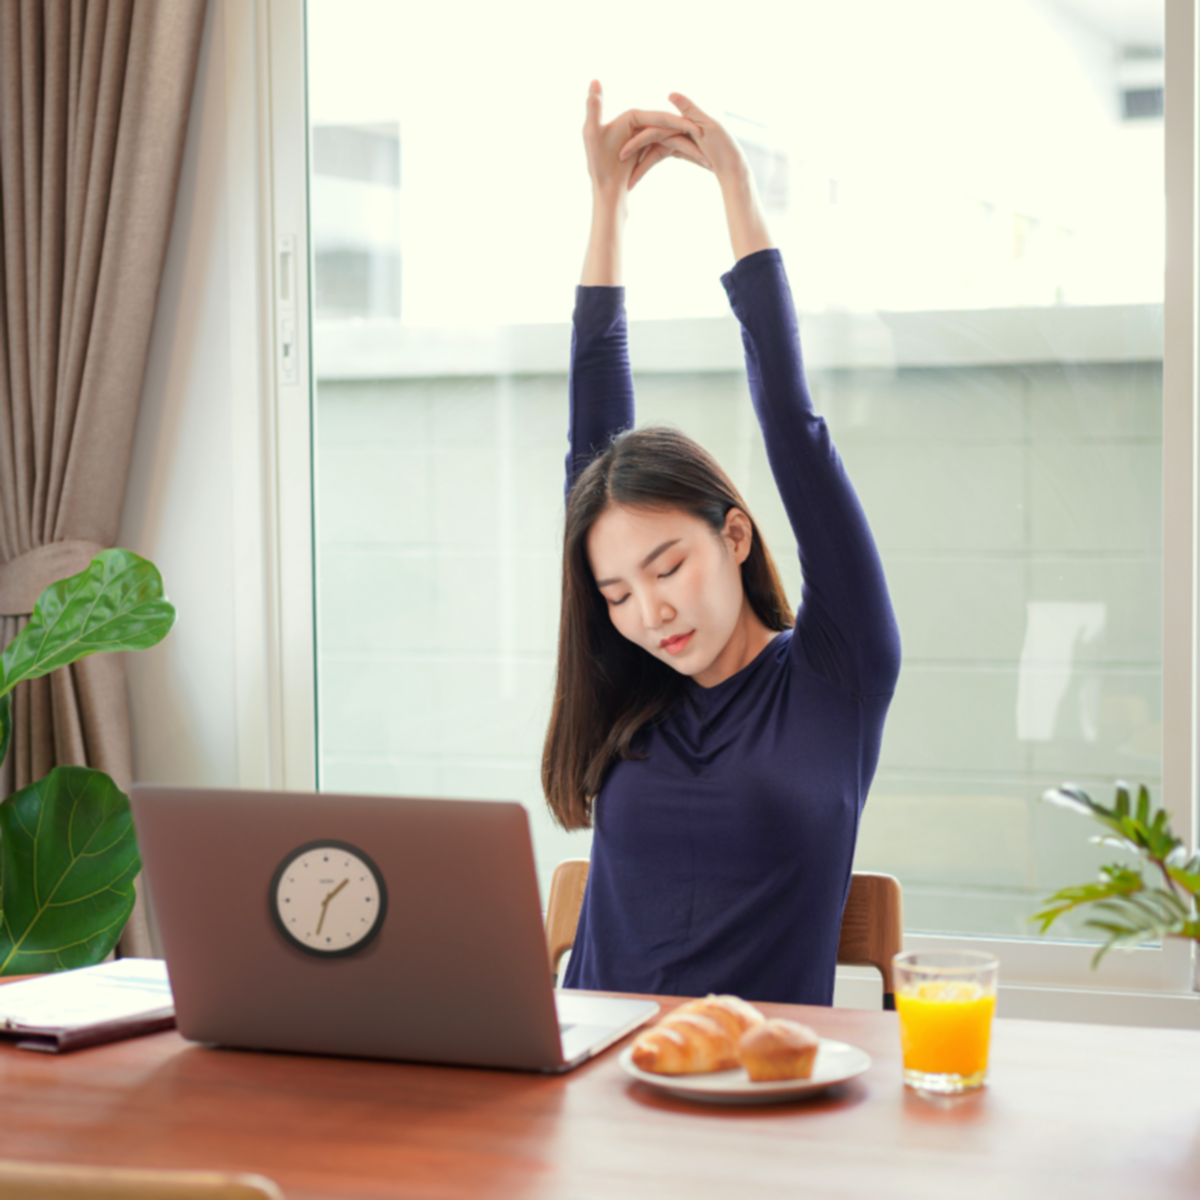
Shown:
**1:33**
